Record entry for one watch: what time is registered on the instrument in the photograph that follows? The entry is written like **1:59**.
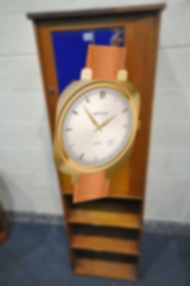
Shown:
**1:53**
